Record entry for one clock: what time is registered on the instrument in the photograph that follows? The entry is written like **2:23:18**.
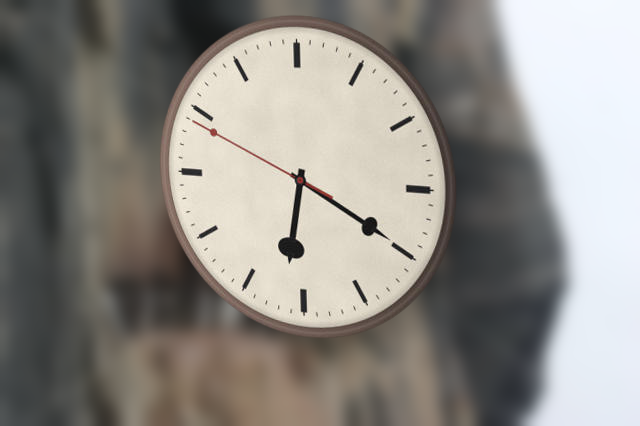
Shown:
**6:19:49**
